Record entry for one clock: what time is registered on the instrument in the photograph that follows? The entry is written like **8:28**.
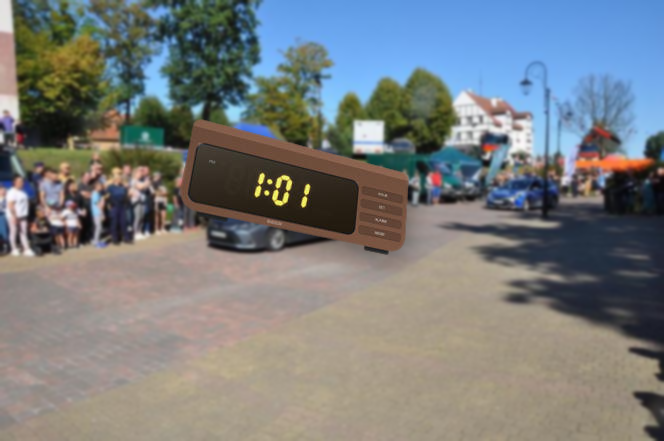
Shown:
**1:01**
